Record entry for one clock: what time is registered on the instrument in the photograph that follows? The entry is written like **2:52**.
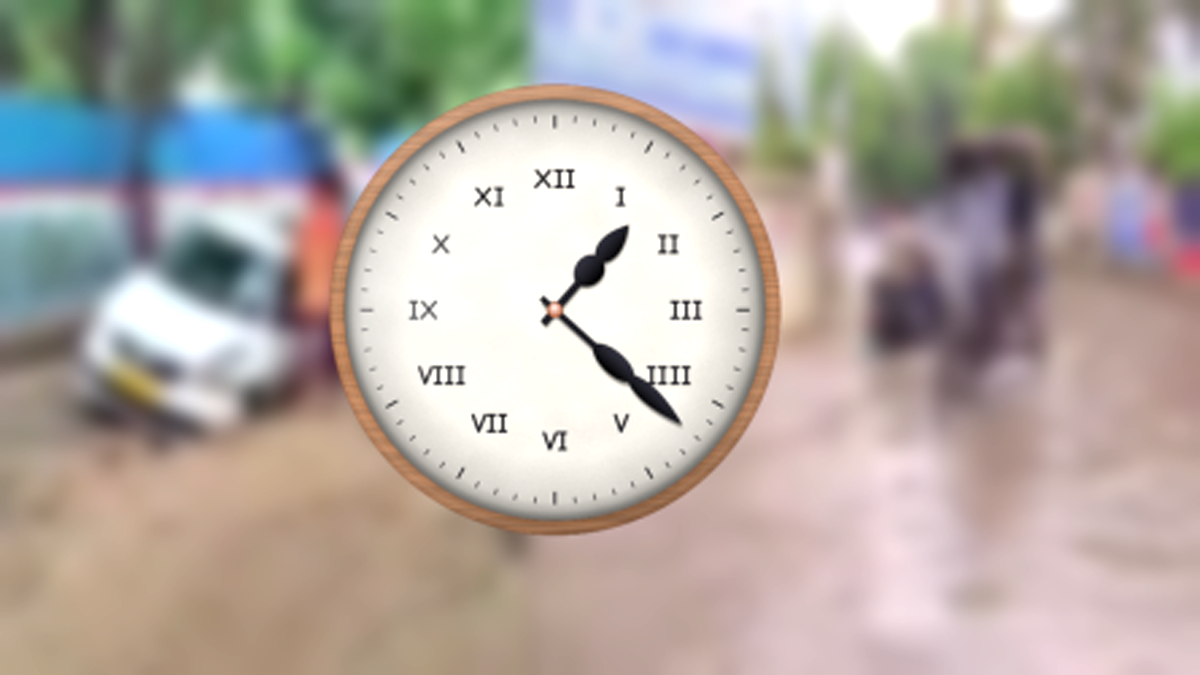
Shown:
**1:22**
